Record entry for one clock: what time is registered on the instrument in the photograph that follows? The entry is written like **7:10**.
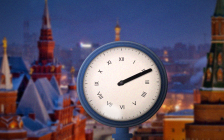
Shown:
**2:11**
